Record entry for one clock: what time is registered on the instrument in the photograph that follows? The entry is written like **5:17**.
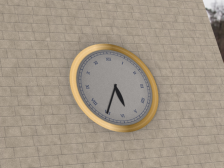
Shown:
**5:35**
